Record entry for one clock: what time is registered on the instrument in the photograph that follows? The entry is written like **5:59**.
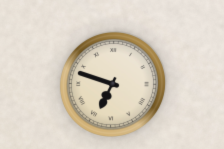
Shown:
**6:48**
